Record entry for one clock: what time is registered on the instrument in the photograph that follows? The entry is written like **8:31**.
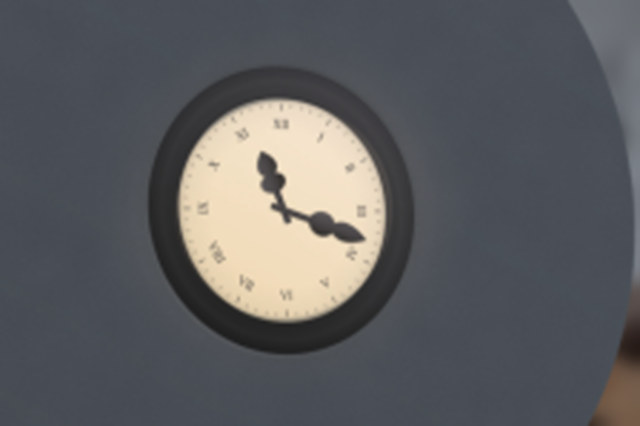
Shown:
**11:18**
